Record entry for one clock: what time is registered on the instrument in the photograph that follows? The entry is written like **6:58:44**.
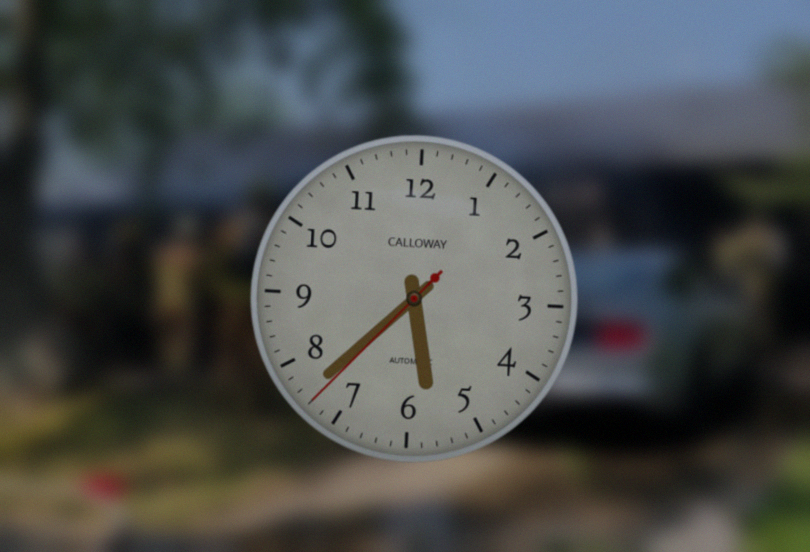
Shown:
**5:37:37**
